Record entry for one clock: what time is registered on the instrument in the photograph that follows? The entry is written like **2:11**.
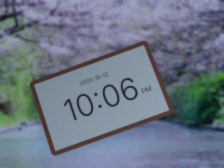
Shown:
**10:06**
